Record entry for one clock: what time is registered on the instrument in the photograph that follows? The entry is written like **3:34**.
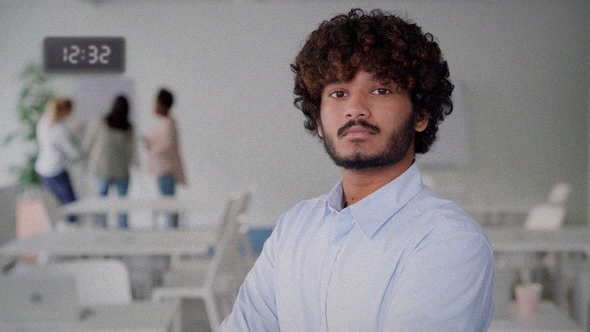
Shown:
**12:32**
